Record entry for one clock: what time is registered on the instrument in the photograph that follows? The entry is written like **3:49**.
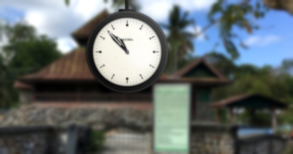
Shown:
**10:53**
